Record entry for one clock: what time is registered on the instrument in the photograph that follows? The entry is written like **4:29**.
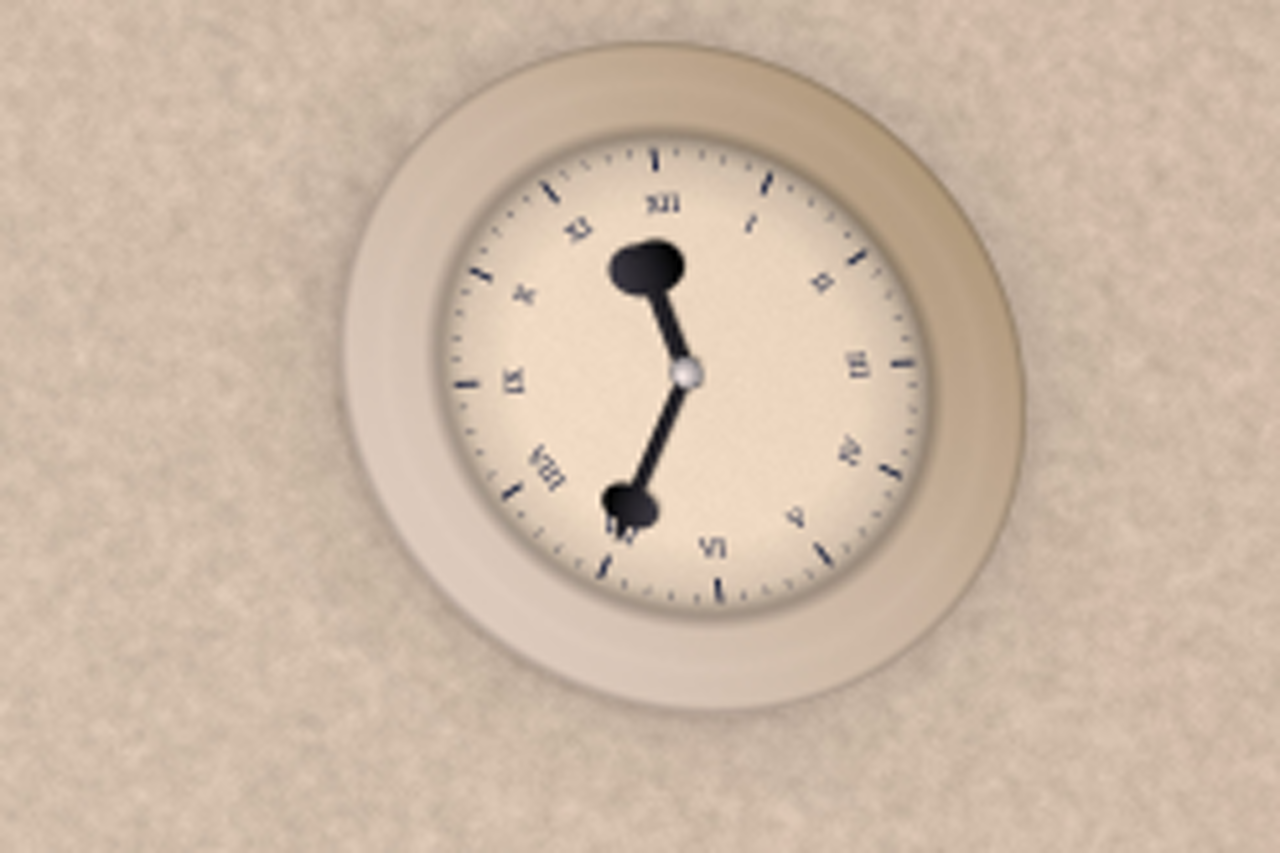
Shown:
**11:35**
